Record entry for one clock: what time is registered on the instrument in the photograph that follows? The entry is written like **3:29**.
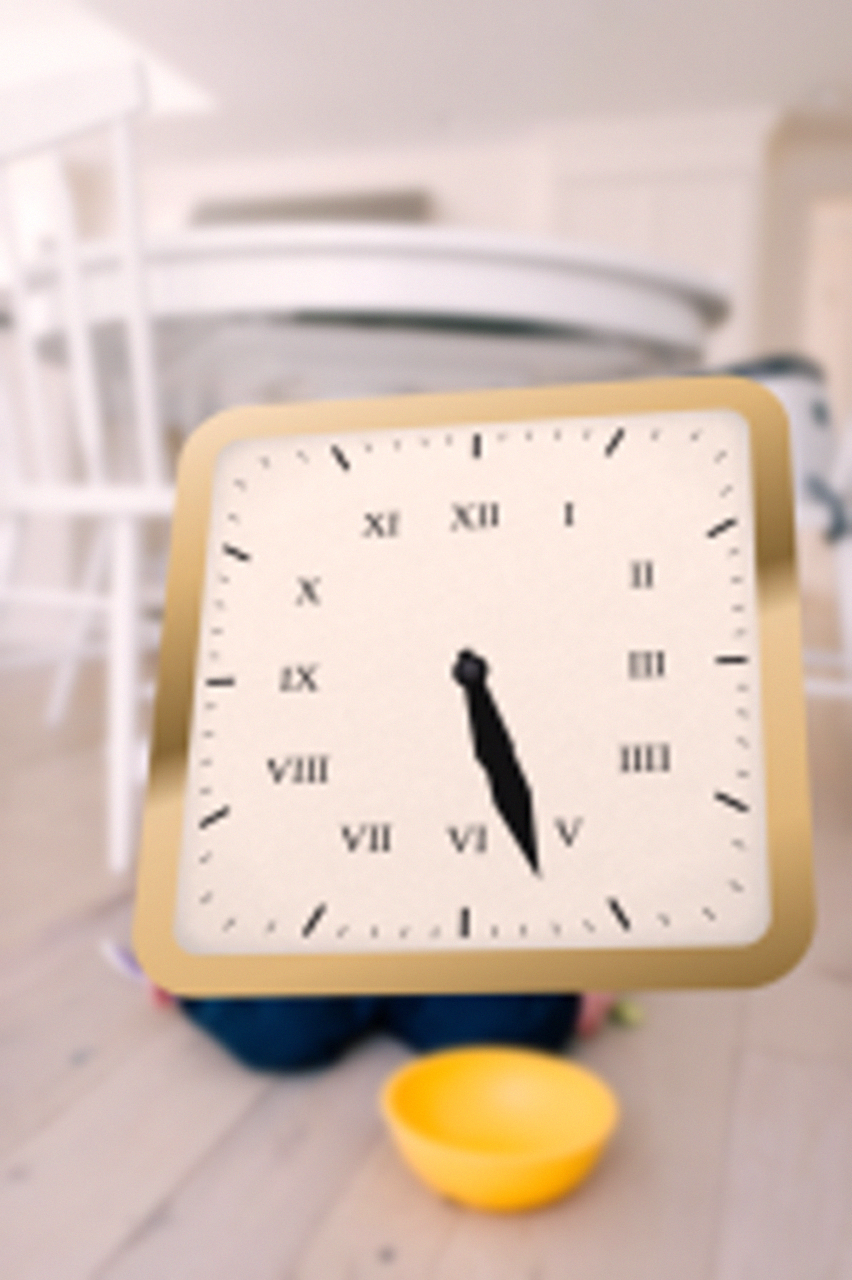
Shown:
**5:27**
